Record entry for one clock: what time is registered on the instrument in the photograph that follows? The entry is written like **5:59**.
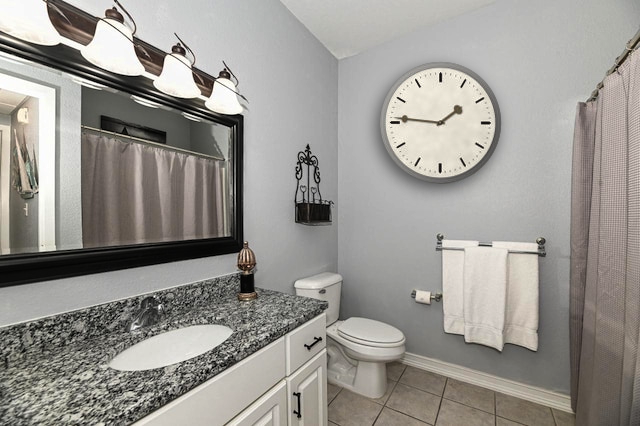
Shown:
**1:46**
